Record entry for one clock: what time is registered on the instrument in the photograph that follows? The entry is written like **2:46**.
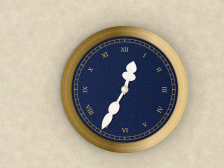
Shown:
**12:35**
